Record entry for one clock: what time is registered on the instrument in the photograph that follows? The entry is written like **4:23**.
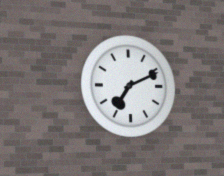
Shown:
**7:11**
